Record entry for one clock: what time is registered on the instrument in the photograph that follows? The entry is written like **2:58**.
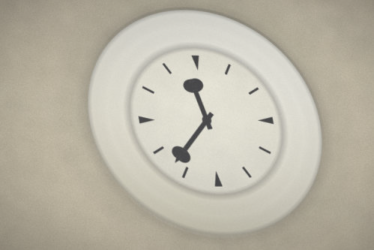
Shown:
**11:37**
